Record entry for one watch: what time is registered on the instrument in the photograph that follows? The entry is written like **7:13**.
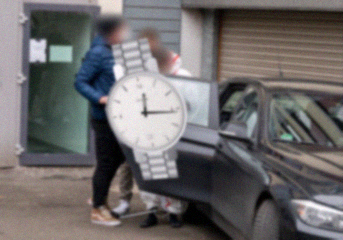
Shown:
**12:16**
